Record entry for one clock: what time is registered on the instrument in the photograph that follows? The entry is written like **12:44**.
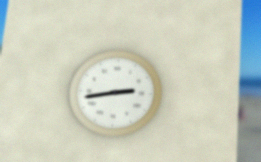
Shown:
**2:43**
